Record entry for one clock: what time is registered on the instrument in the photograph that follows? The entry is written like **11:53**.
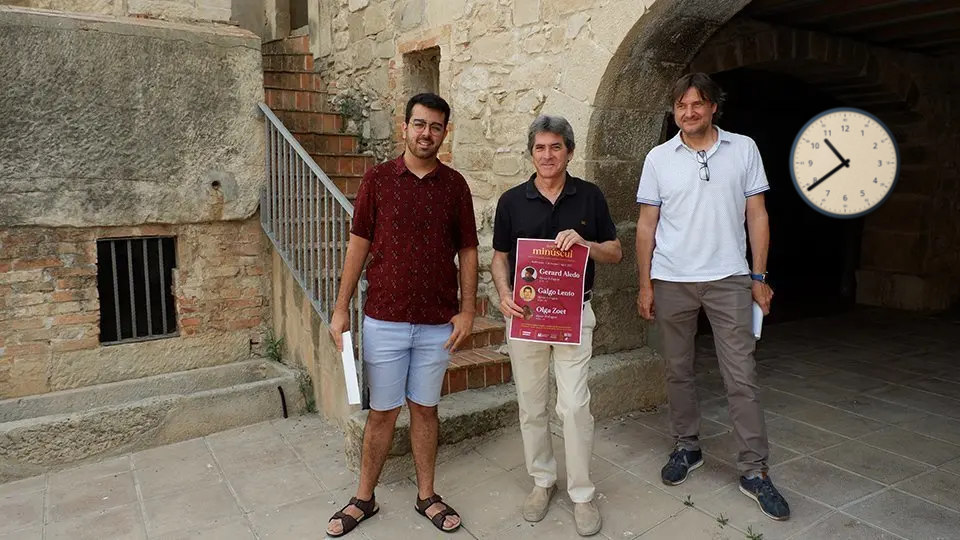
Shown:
**10:39**
